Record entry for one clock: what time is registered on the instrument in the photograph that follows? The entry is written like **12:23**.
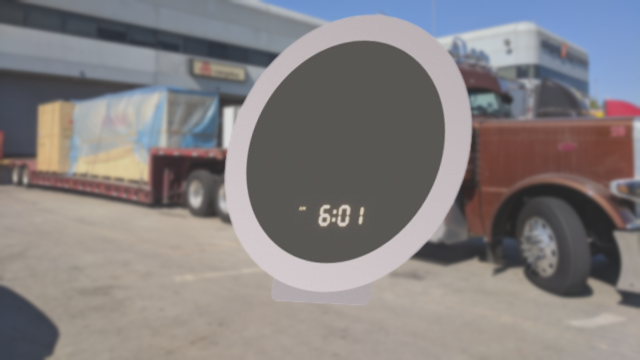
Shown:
**6:01**
